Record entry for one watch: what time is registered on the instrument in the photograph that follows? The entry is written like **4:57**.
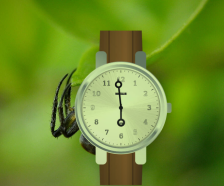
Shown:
**5:59**
